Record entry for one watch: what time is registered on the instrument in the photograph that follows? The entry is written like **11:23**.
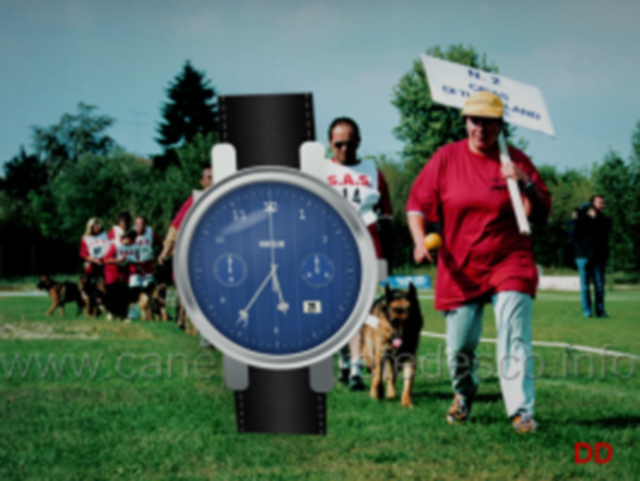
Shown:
**5:36**
